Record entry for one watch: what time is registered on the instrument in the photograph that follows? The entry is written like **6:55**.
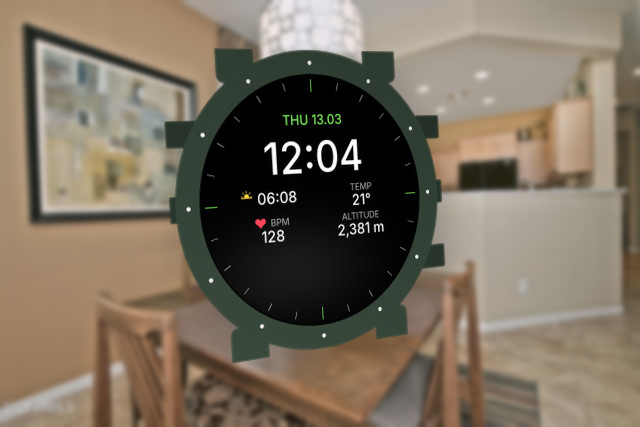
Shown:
**12:04**
